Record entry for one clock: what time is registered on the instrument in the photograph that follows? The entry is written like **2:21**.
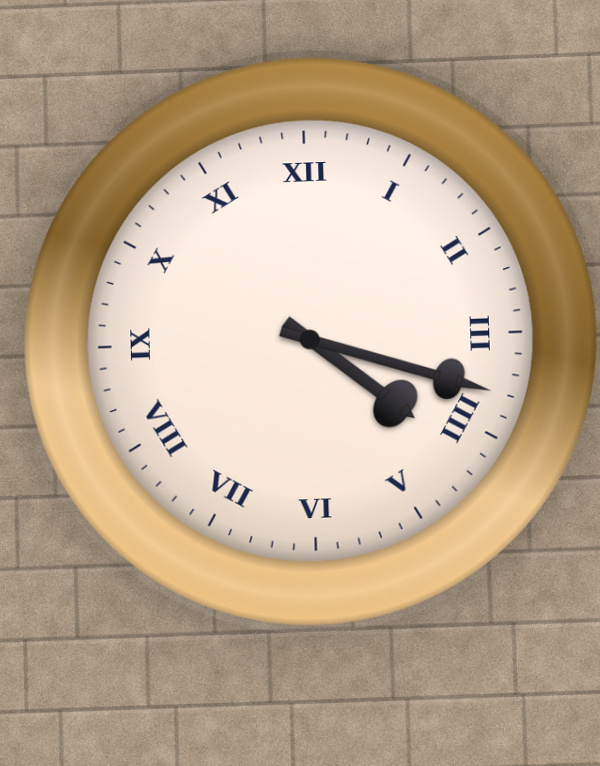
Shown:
**4:18**
